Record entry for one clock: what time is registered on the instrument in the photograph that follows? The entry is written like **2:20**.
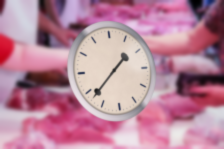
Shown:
**1:38**
